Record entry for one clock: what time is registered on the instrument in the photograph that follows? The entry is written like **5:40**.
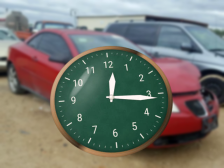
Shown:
**12:16**
